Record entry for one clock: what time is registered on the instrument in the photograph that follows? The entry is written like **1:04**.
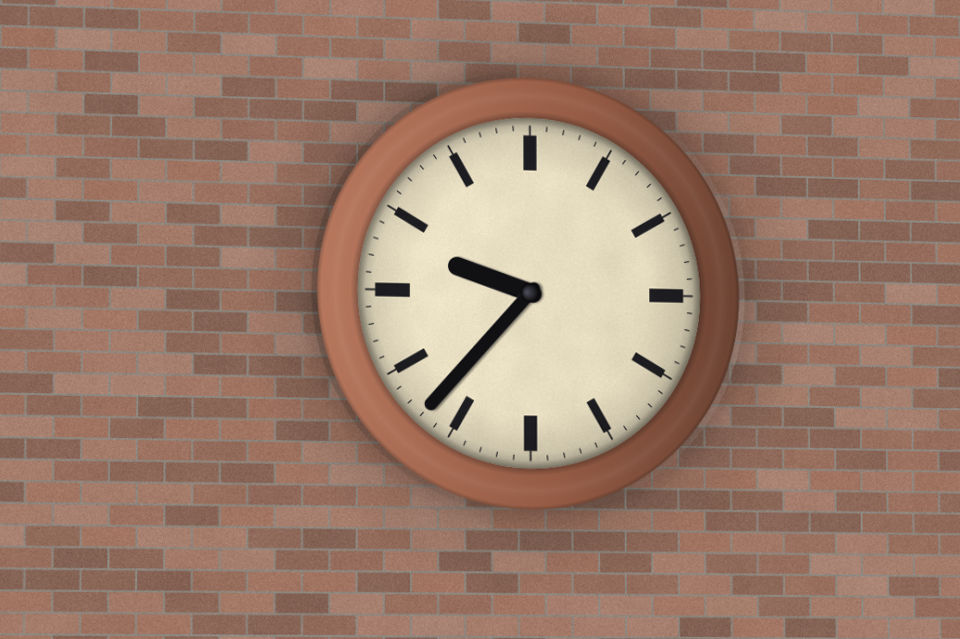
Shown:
**9:37**
